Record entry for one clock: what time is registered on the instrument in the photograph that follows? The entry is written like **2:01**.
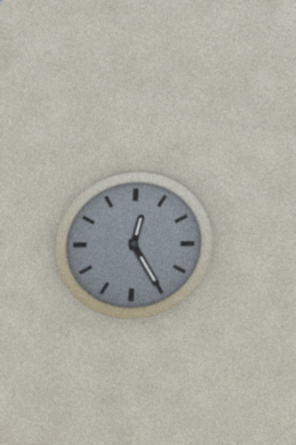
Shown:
**12:25**
